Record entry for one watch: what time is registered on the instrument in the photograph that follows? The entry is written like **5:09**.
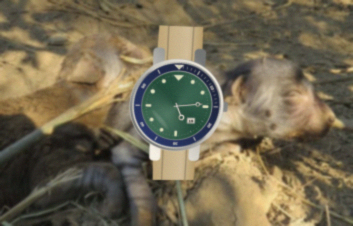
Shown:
**5:14**
